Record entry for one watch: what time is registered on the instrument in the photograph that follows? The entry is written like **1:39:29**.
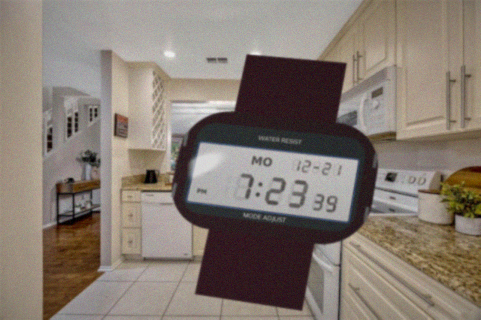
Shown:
**7:23:39**
